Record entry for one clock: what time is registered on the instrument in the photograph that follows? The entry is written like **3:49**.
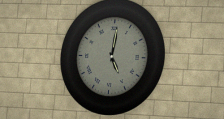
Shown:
**5:01**
